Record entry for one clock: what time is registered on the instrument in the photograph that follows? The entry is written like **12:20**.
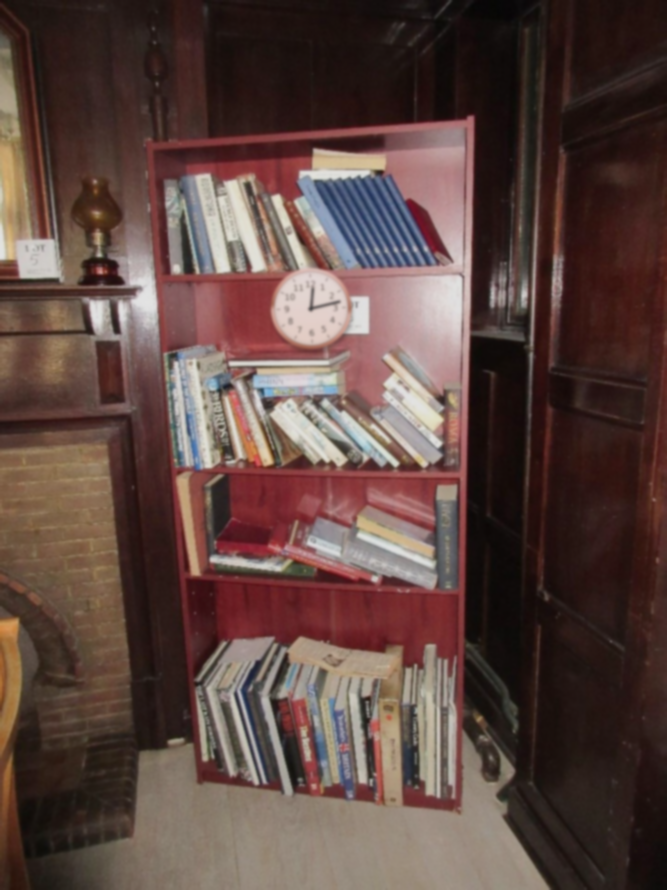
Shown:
**12:13**
